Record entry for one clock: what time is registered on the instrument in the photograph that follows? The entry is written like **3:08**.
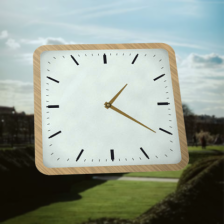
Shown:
**1:21**
